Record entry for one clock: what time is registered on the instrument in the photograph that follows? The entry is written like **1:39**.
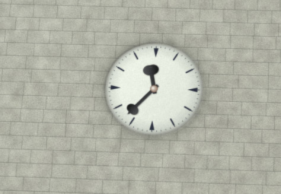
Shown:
**11:37**
